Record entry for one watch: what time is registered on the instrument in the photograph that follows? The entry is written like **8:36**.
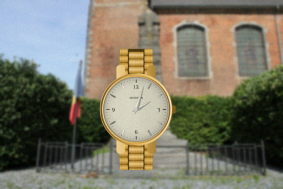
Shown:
**2:03**
